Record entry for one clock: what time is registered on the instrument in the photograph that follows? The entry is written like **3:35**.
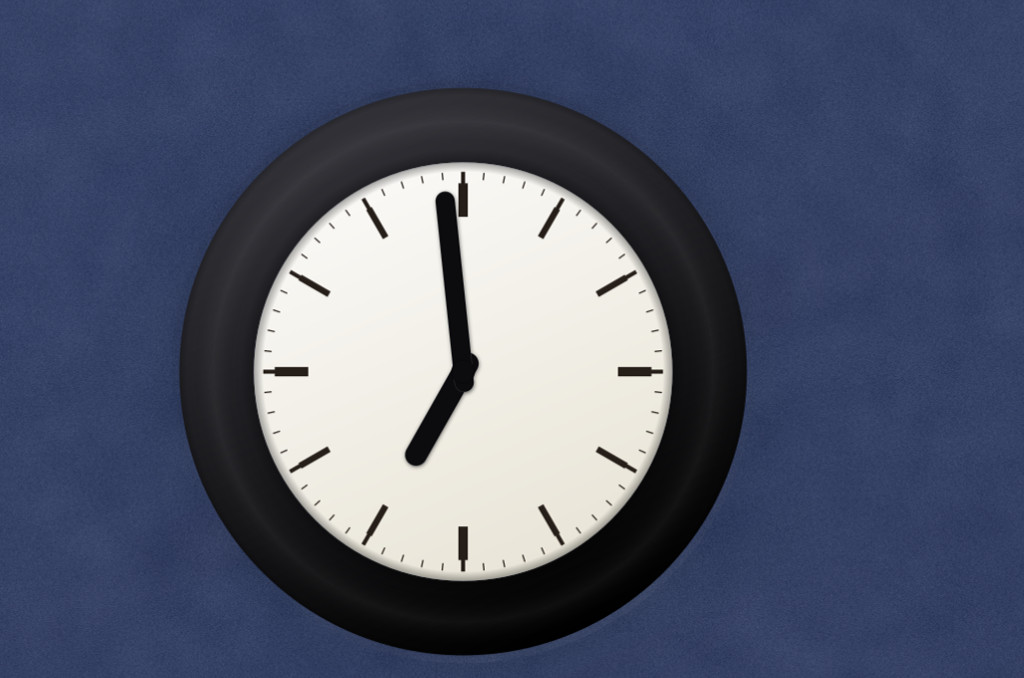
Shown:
**6:59**
